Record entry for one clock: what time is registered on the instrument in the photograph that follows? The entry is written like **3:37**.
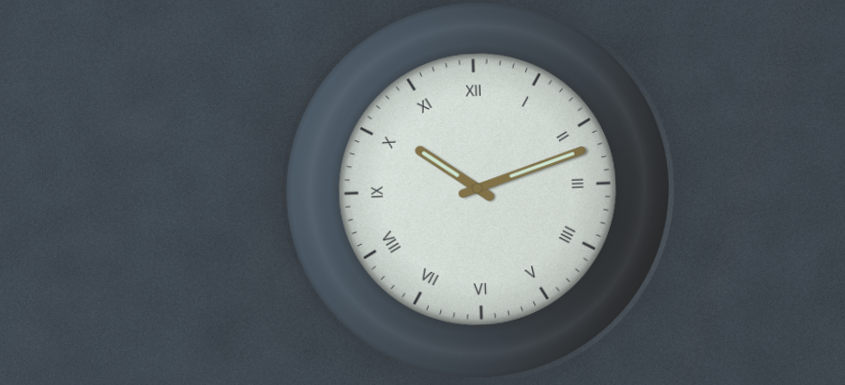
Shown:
**10:12**
